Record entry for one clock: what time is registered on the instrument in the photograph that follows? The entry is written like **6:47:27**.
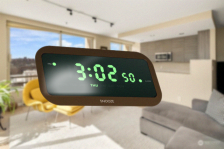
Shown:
**3:02:50**
